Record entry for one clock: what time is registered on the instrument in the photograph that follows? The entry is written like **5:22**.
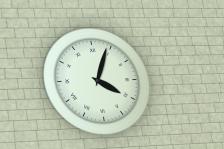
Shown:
**4:04**
